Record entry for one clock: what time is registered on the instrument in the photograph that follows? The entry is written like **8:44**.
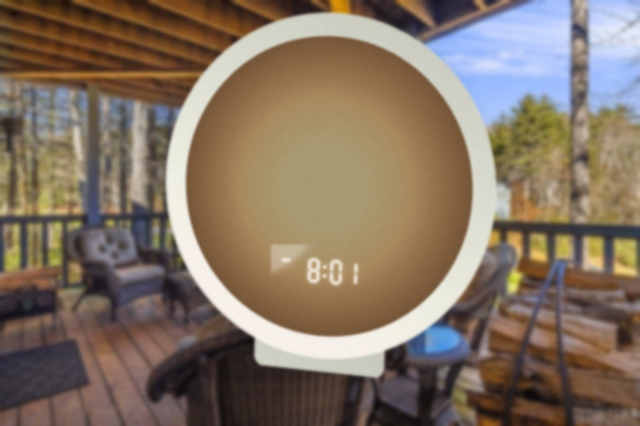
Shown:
**8:01**
